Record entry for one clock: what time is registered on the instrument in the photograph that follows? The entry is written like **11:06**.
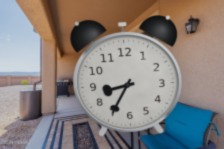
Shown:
**8:35**
